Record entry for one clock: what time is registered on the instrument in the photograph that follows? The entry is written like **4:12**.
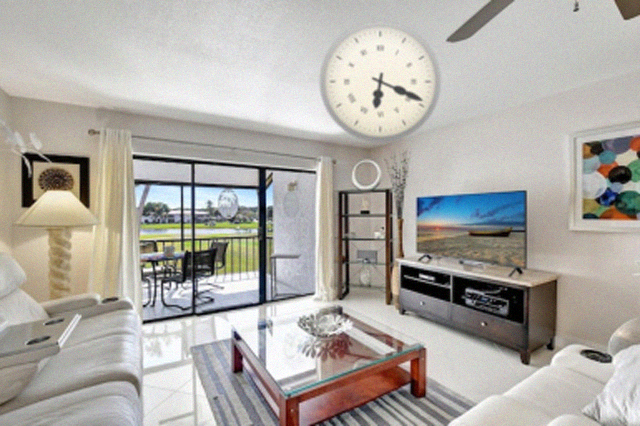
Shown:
**6:19**
